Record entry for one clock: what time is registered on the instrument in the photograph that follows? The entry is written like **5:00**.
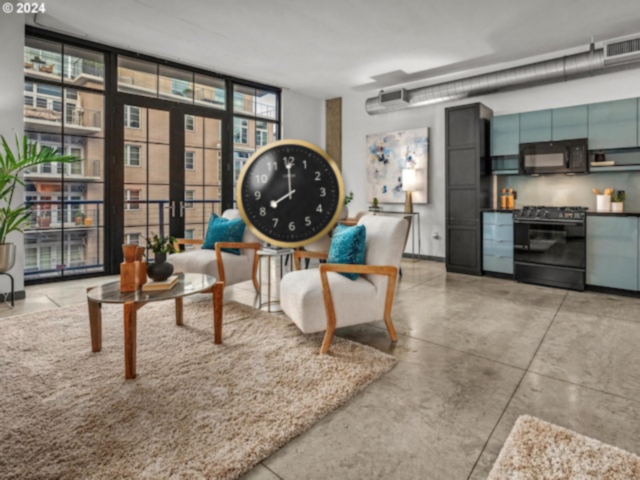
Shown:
**8:00**
